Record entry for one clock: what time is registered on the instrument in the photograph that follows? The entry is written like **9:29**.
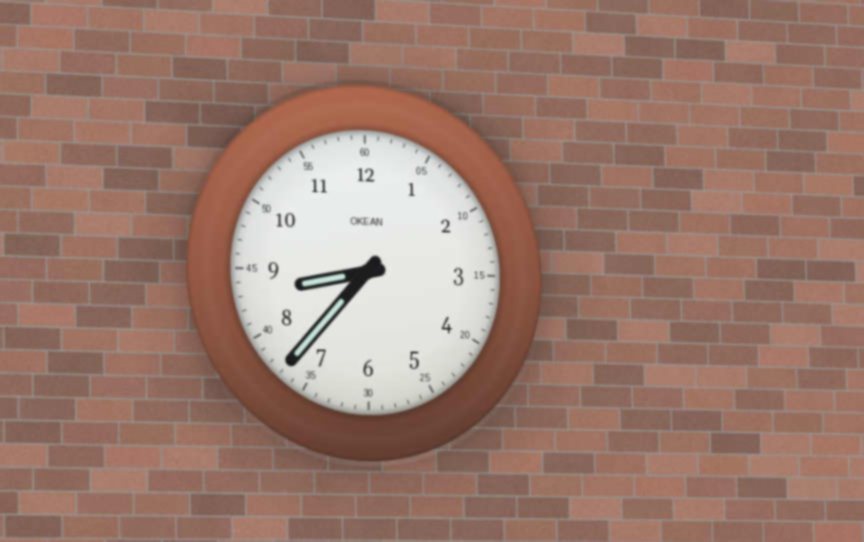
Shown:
**8:37**
